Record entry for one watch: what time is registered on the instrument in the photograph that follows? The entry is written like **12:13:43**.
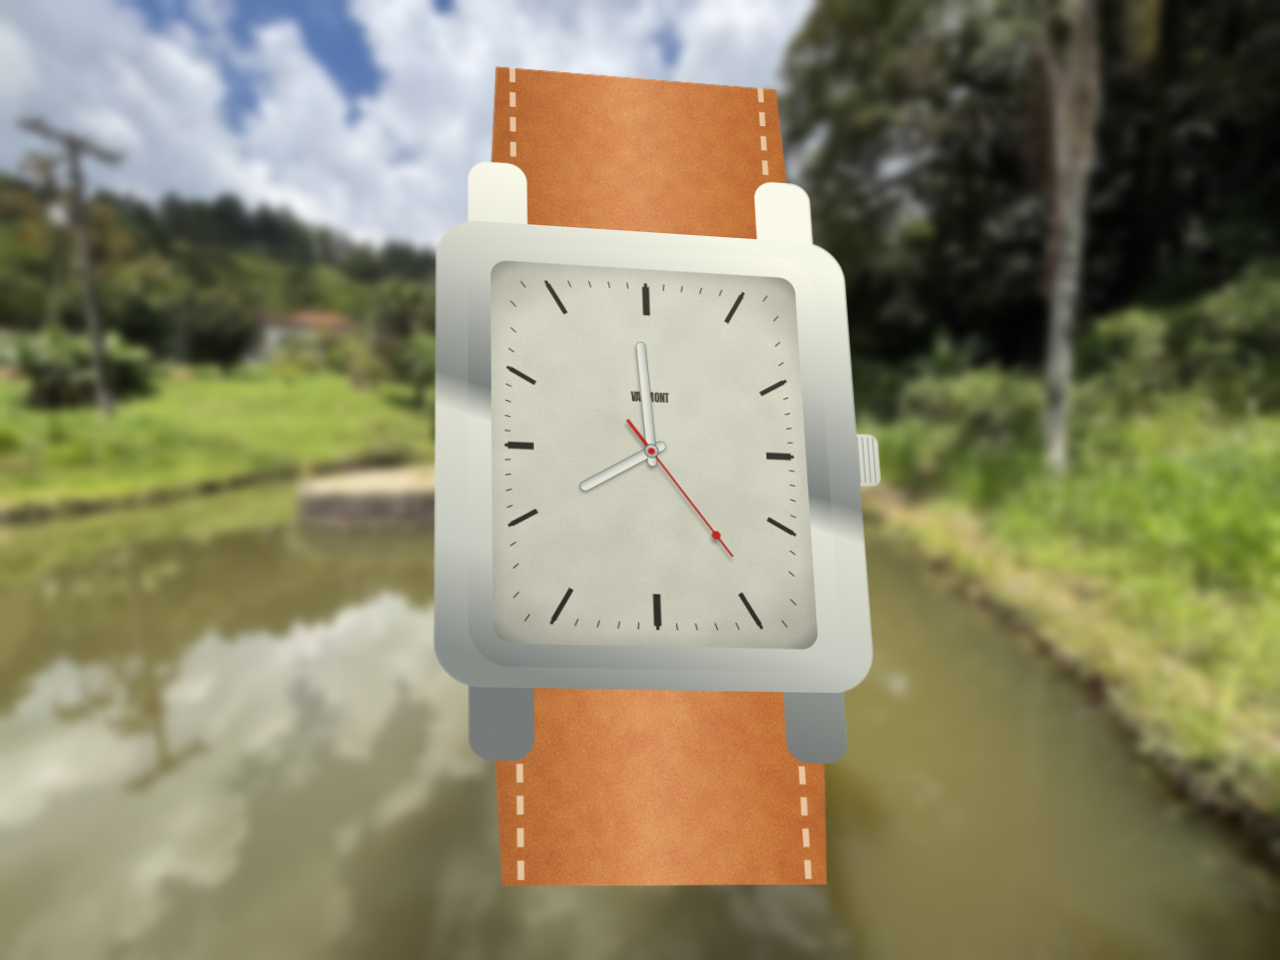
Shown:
**7:59:24**
